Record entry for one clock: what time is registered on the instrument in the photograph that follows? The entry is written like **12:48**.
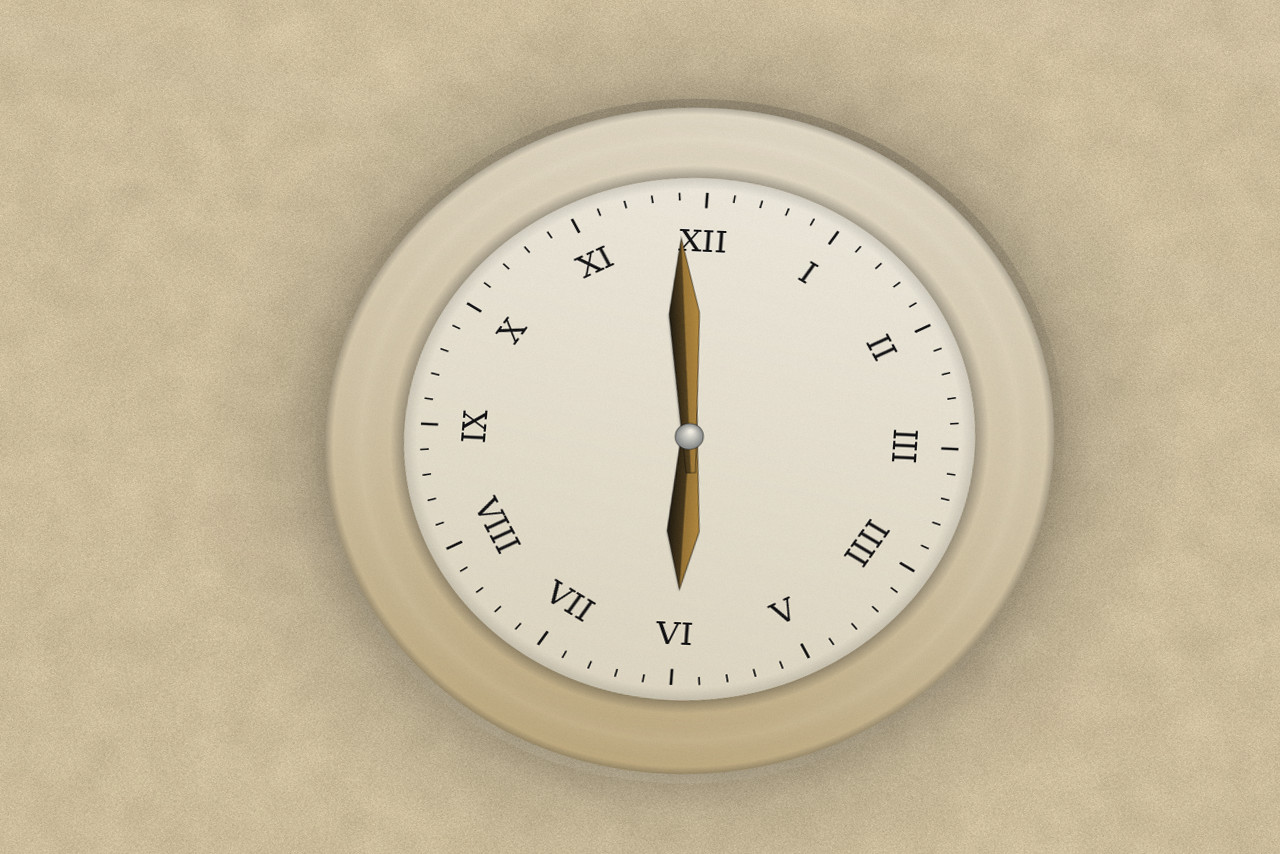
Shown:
**5:59**
